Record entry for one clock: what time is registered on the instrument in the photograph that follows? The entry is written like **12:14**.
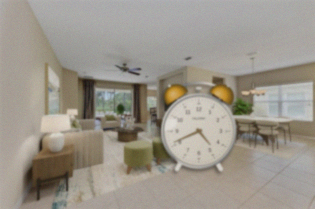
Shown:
**4:41**
